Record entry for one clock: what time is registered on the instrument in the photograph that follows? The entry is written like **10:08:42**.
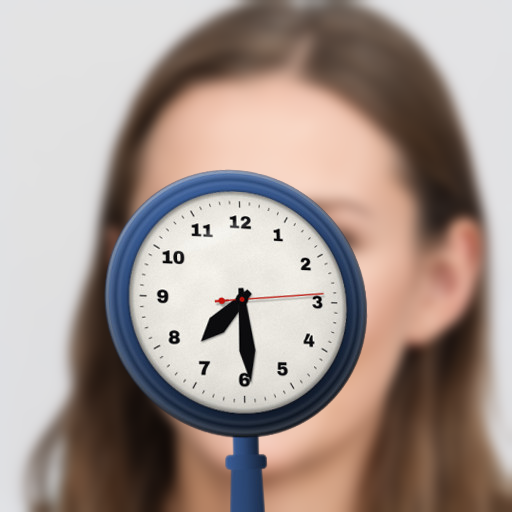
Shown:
**7:29:14**
